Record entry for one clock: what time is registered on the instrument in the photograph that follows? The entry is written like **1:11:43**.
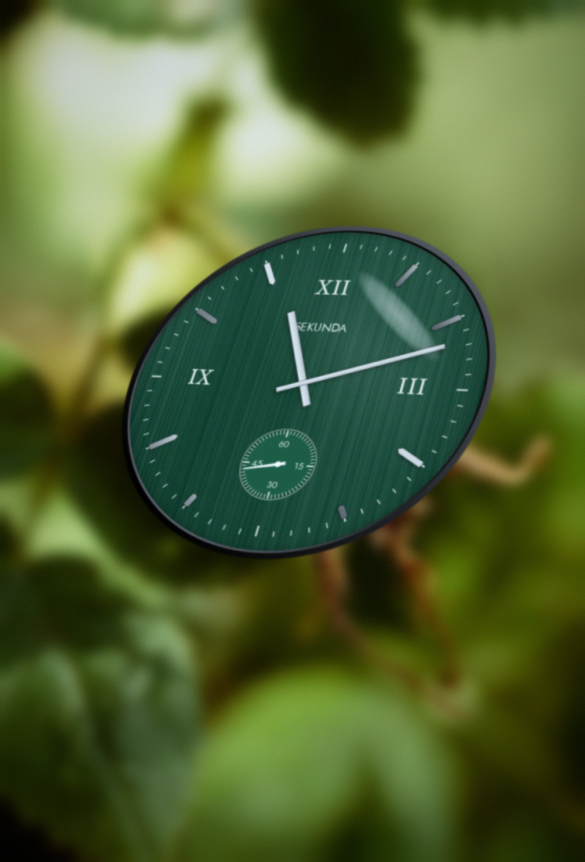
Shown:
**11:11:43**
